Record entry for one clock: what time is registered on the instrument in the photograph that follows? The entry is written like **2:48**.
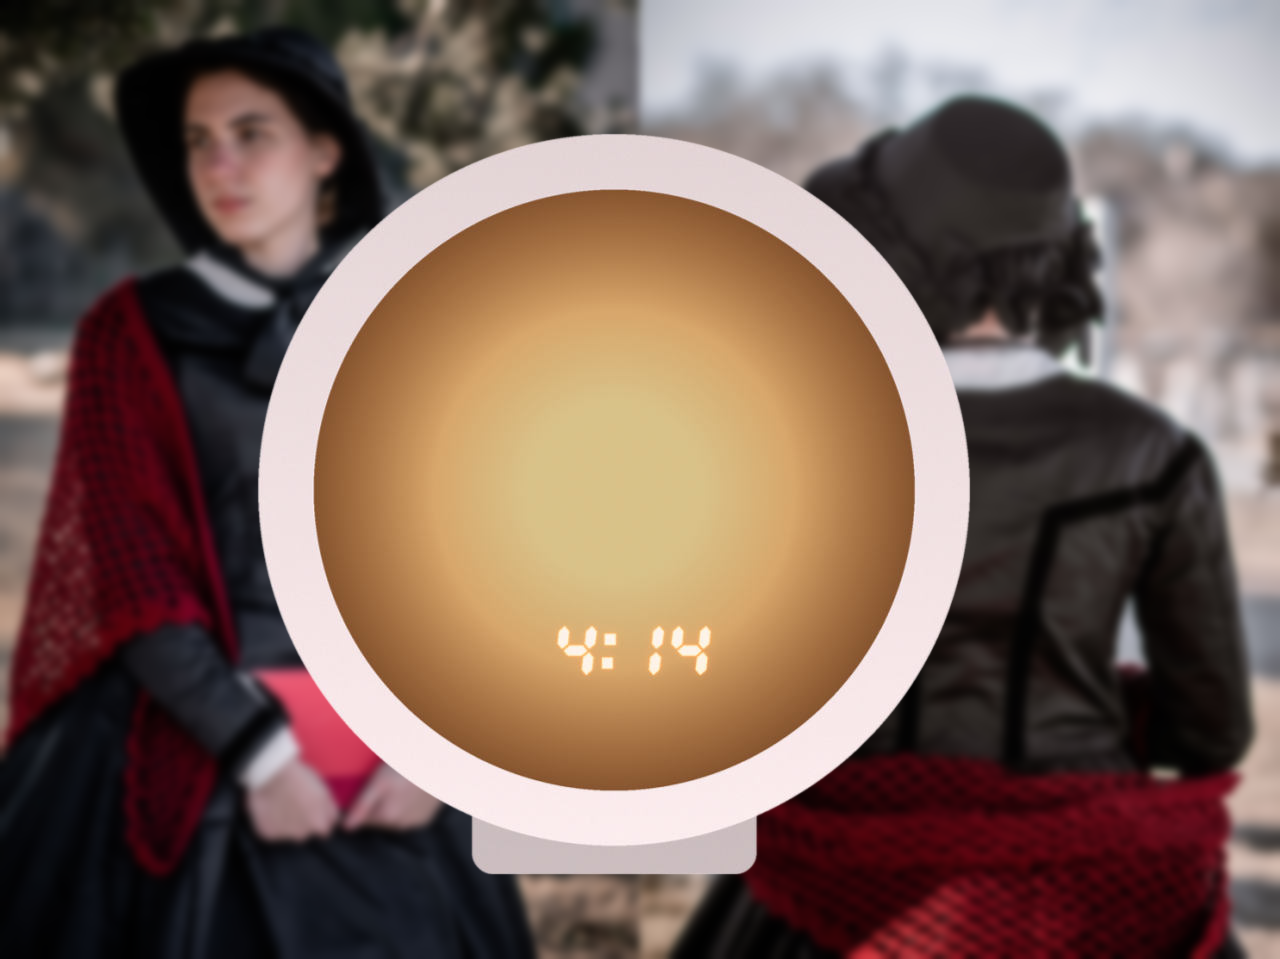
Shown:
**4:14**
